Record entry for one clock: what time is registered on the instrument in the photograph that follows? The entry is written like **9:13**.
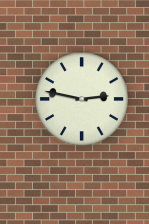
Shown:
**2:47**
